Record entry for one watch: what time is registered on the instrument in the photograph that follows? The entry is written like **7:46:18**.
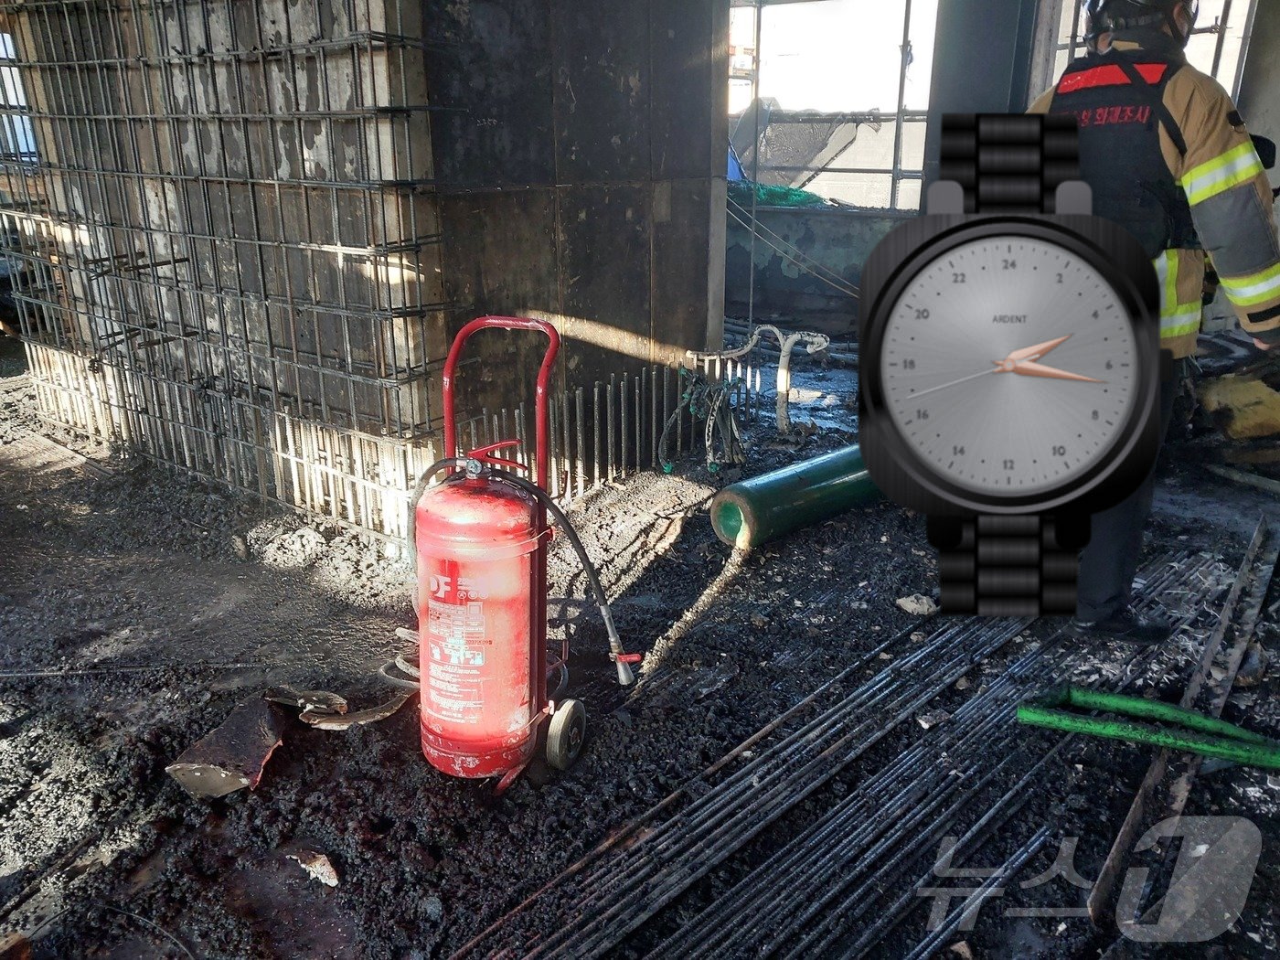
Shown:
**4:16:42**
